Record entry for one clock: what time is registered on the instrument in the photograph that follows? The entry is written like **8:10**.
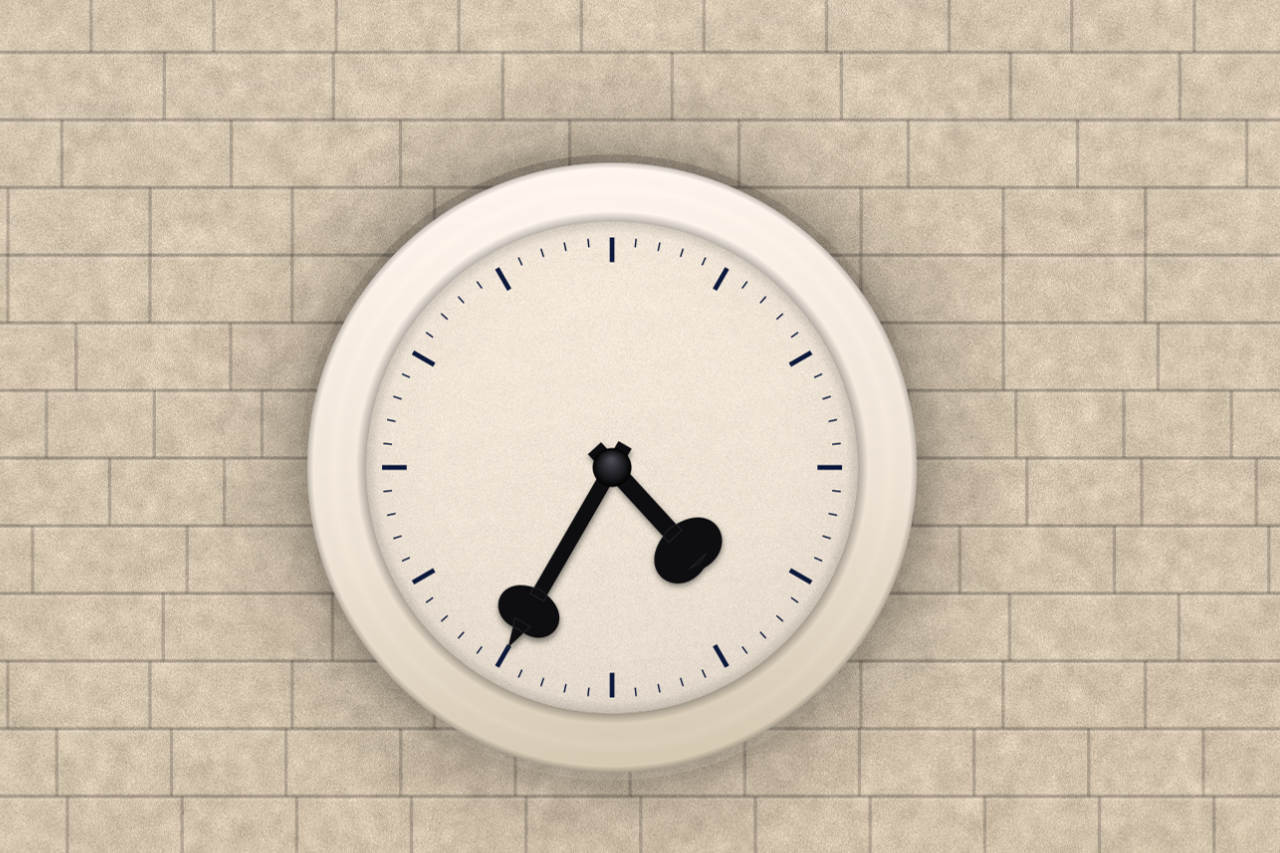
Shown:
**4:35**
